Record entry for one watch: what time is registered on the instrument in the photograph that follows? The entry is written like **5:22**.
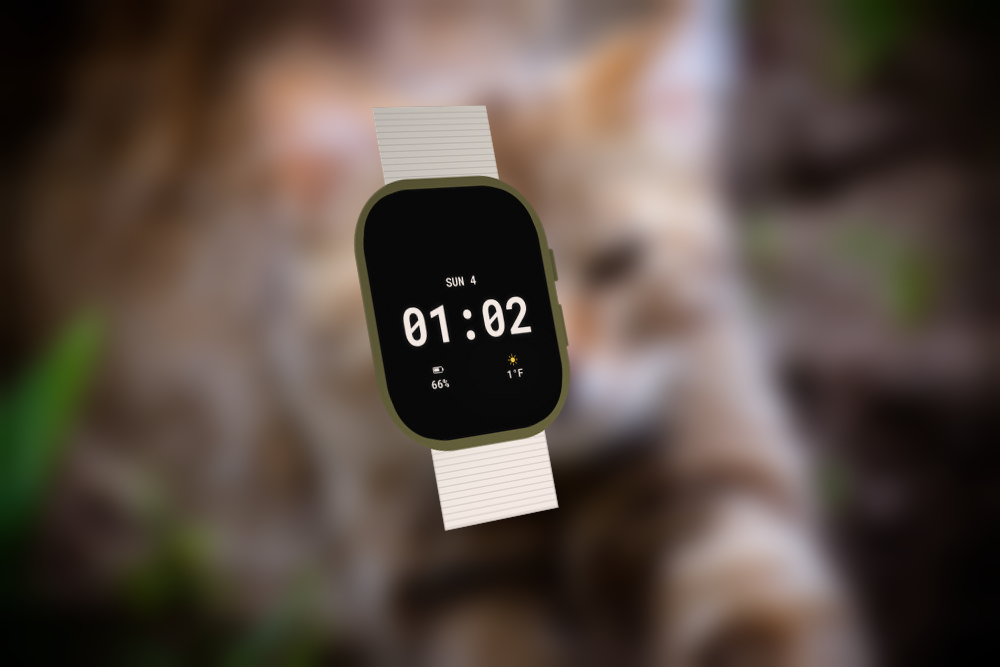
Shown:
**1:02**
